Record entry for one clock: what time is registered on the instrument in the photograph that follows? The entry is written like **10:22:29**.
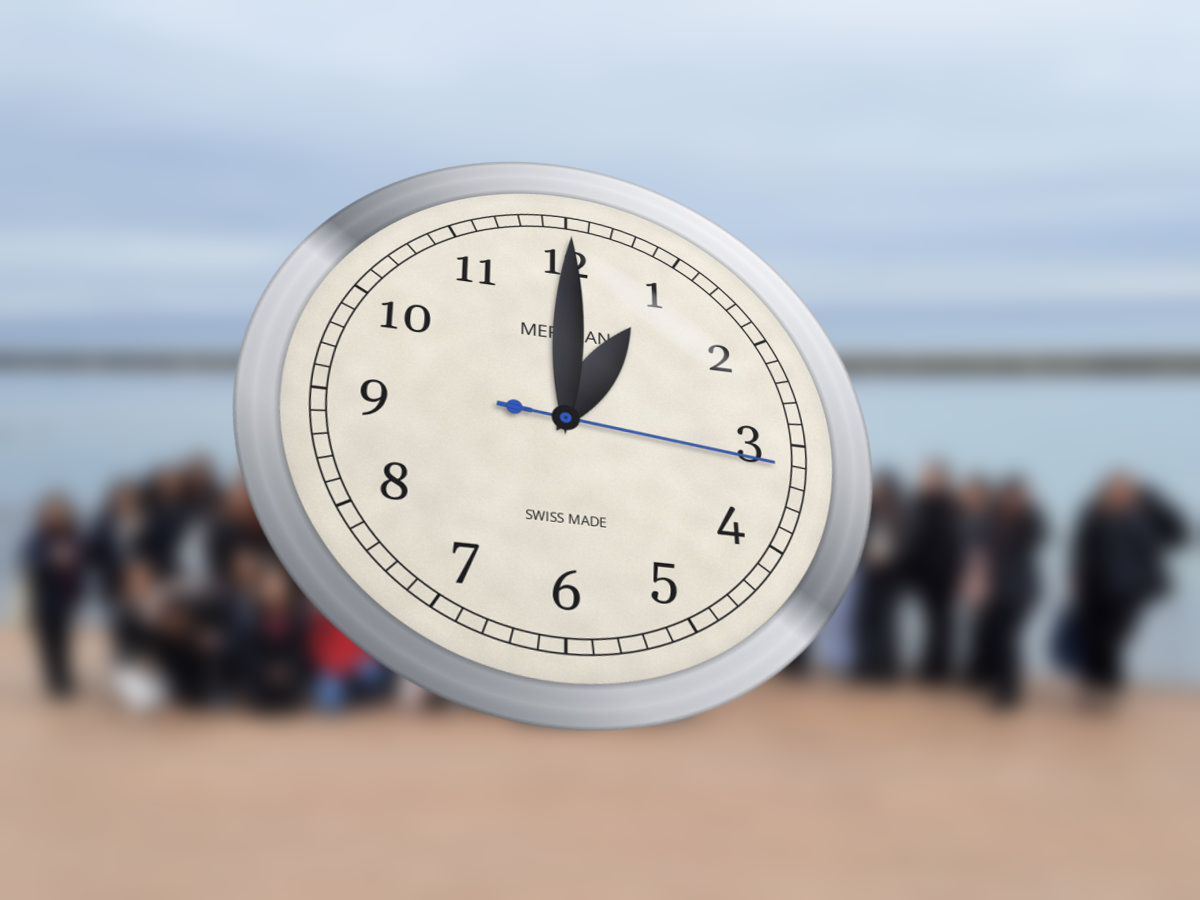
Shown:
**1:00:16**
